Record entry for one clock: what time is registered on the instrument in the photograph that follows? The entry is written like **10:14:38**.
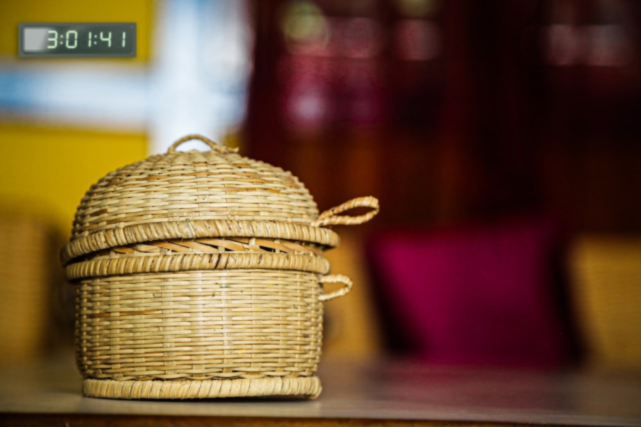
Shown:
**3:01:41**
